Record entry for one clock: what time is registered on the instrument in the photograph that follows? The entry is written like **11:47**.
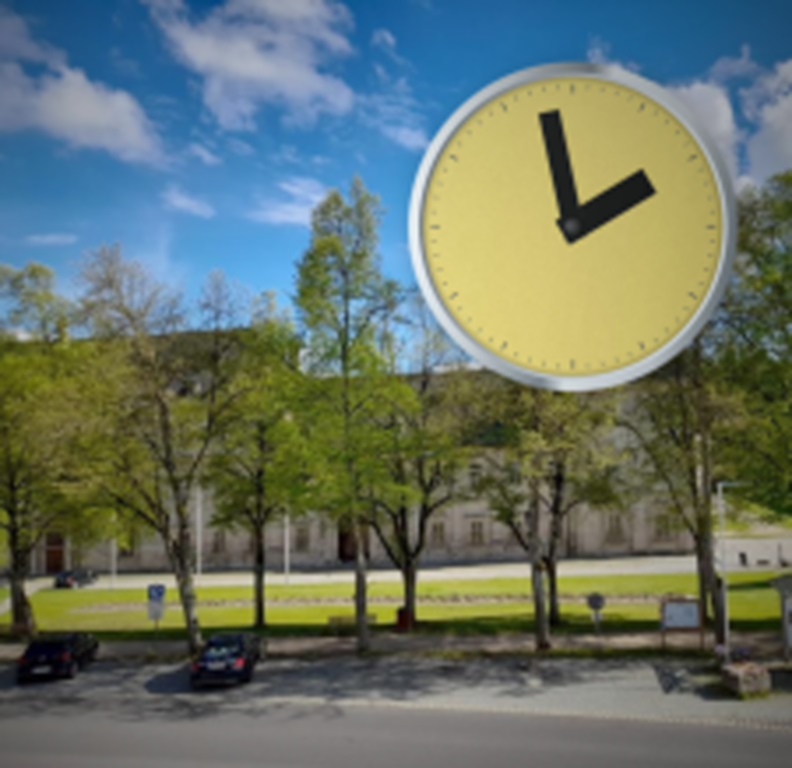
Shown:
**1:58**
